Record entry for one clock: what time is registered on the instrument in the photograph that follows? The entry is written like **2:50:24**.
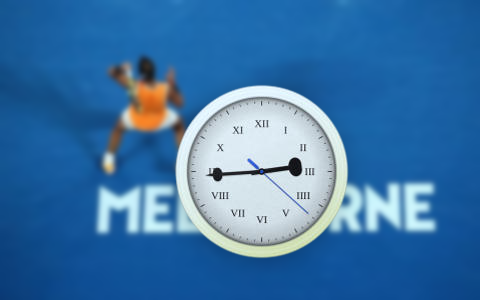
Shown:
**2:44:22**
